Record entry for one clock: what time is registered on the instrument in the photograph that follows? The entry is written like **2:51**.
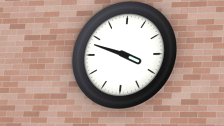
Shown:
**3:48**
